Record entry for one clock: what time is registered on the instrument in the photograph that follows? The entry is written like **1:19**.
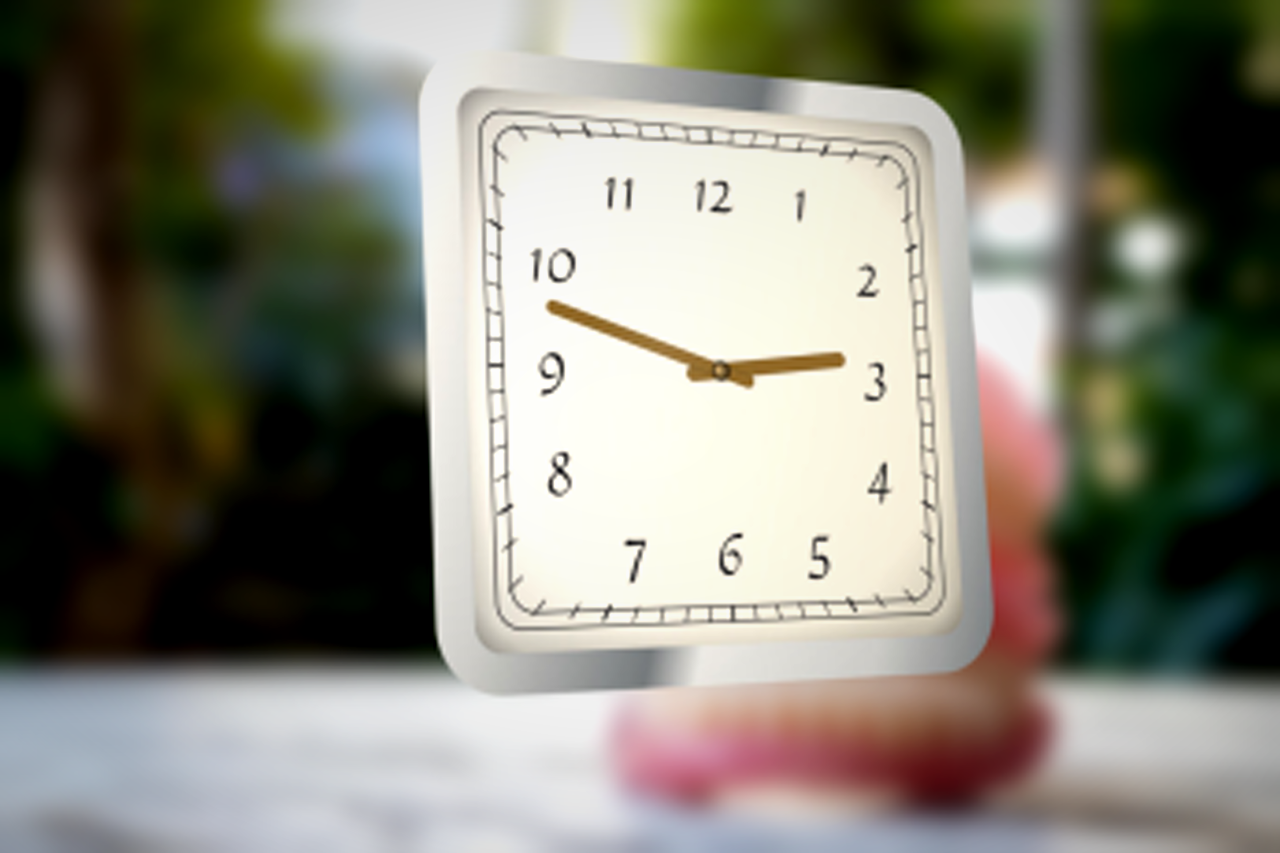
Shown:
**2:48**
